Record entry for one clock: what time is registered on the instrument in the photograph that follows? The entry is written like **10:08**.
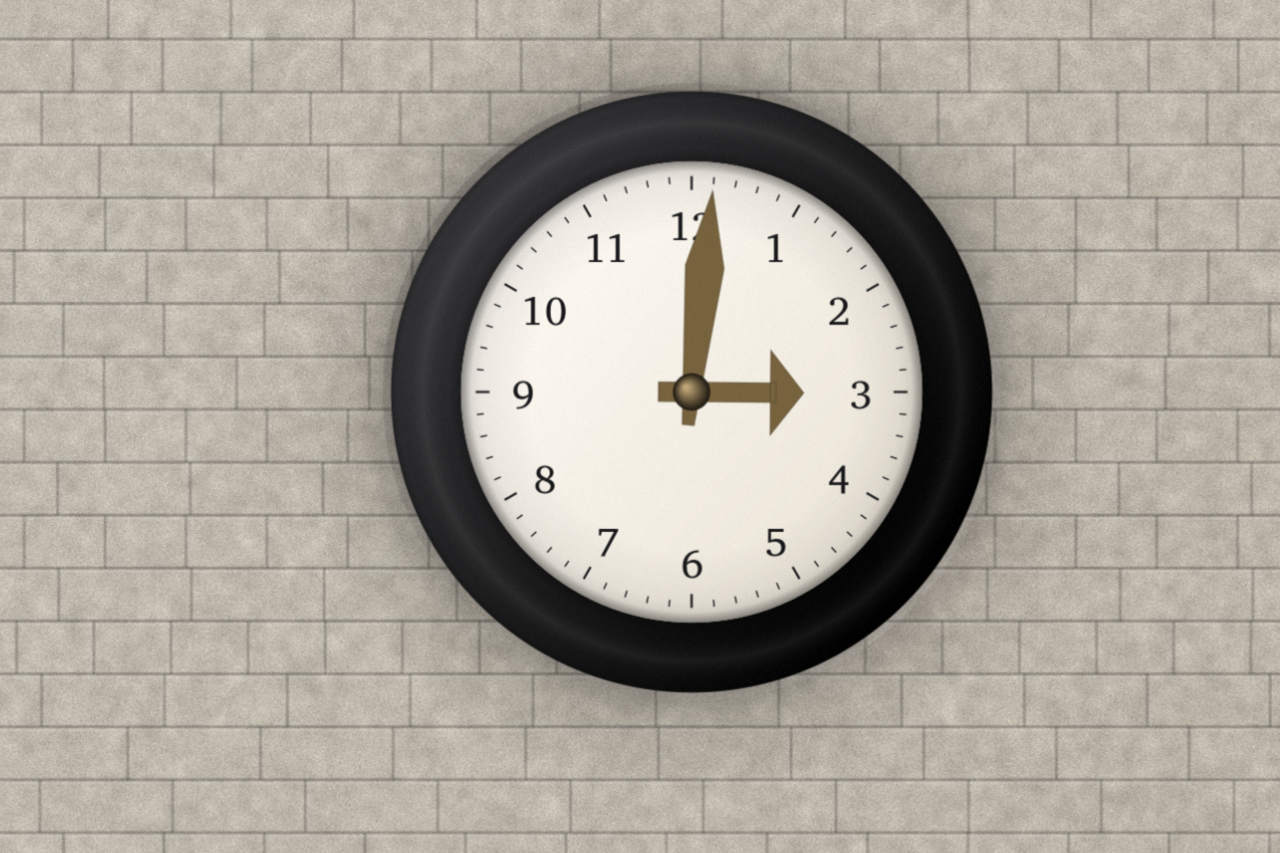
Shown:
**3:01**
